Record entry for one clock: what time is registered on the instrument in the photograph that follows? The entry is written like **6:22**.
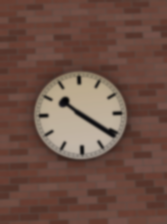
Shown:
**10:21**
